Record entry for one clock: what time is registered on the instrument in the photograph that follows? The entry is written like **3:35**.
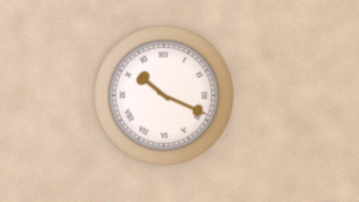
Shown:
**10:19**
